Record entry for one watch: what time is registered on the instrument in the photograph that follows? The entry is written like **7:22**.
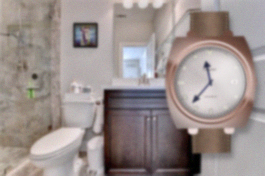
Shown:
**11:37**
